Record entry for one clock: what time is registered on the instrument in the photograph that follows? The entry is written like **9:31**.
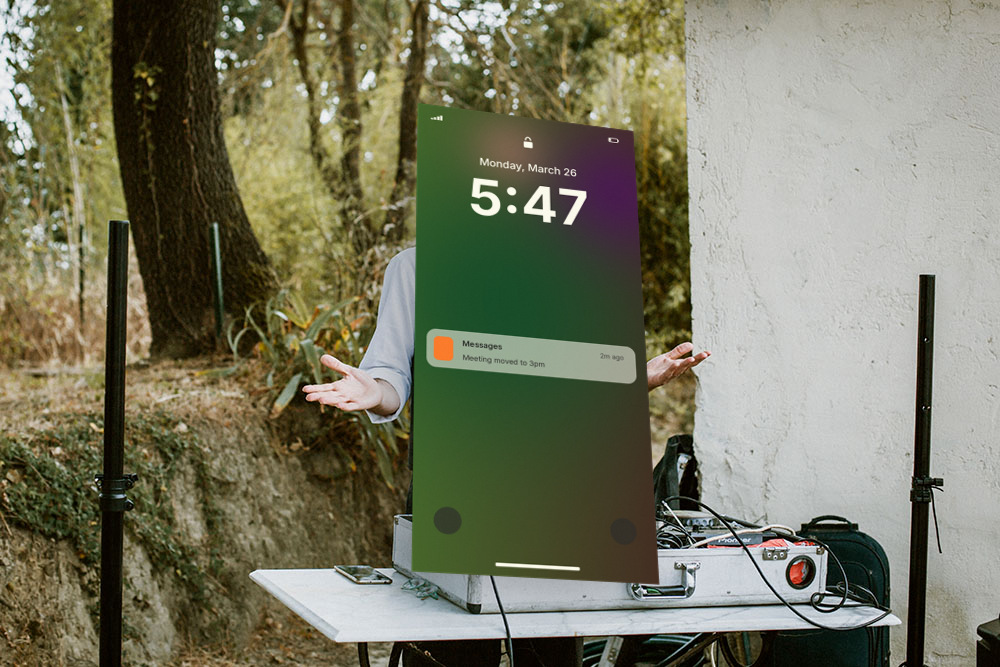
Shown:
**5:47**
